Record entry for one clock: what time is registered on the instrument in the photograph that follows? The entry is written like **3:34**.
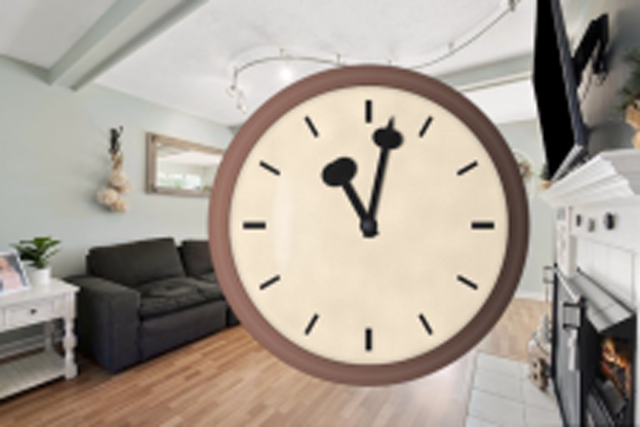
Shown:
**11:02**
